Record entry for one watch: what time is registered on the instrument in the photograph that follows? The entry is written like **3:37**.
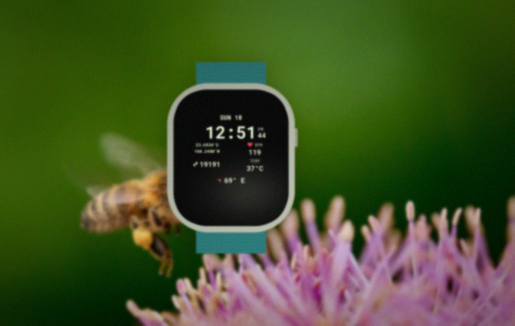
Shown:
**12:51**
